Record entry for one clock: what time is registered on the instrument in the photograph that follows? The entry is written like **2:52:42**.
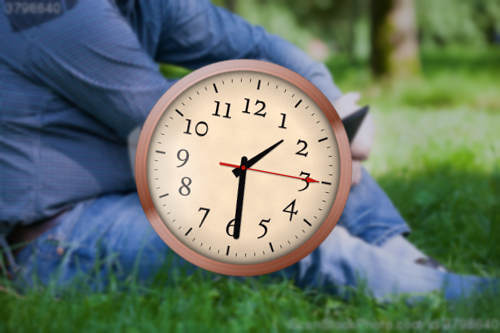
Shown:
**1:29:15**
